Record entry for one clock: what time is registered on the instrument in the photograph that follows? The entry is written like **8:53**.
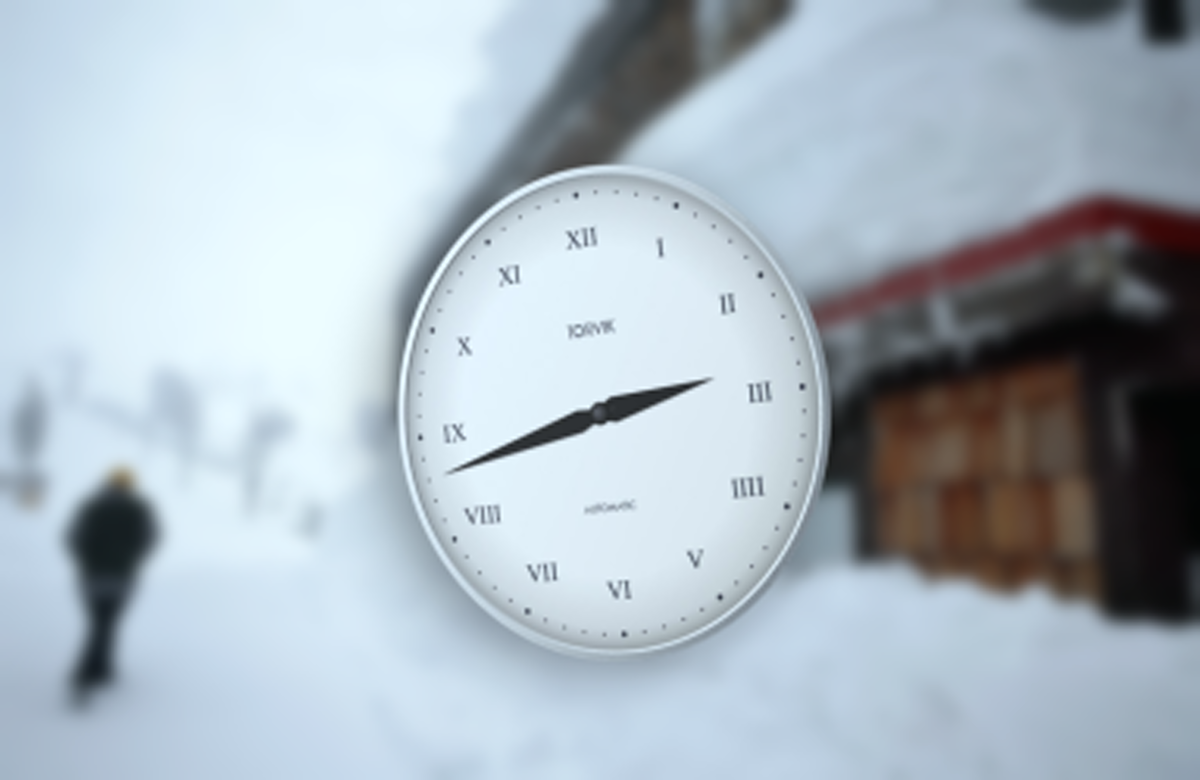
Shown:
**2:43**
